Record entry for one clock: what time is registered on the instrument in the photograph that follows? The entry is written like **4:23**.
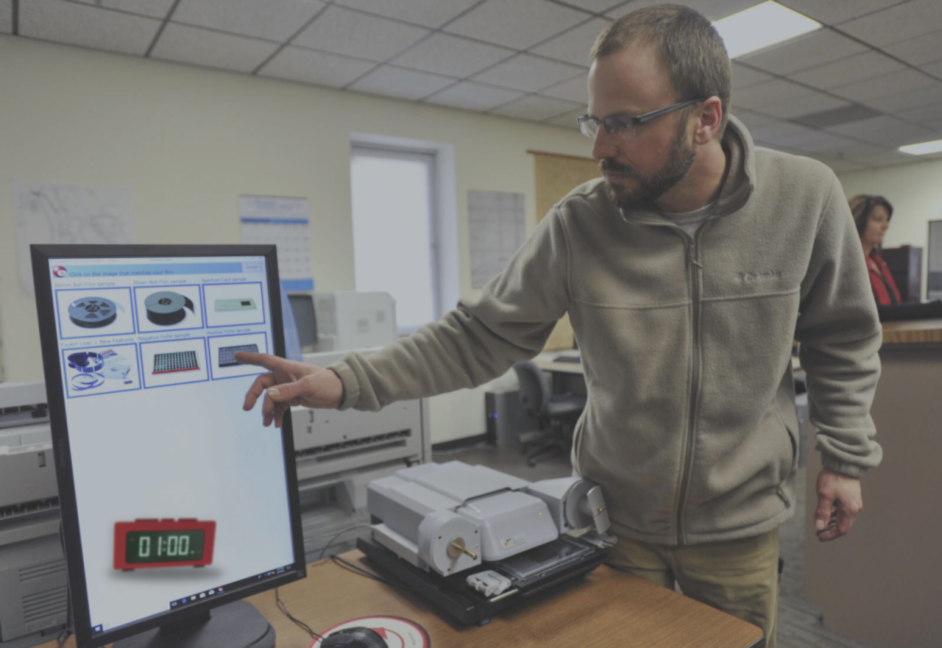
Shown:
**1:00**
